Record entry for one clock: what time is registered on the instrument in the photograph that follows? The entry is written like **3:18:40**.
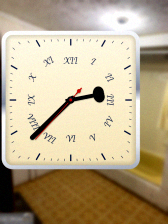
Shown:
**2:37:37**
